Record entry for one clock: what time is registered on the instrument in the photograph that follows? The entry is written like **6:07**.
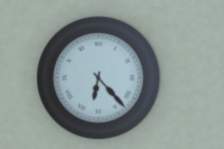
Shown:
**6:23**
